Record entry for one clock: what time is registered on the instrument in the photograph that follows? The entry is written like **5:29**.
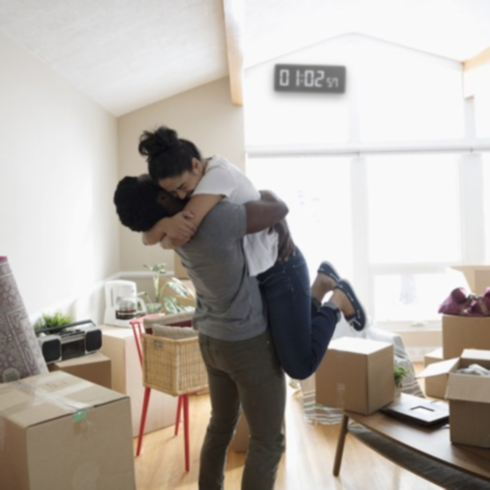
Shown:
**1:02**
